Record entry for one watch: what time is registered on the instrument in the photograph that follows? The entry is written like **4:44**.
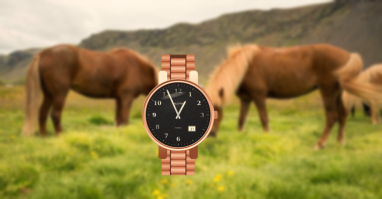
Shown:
**12:56**
